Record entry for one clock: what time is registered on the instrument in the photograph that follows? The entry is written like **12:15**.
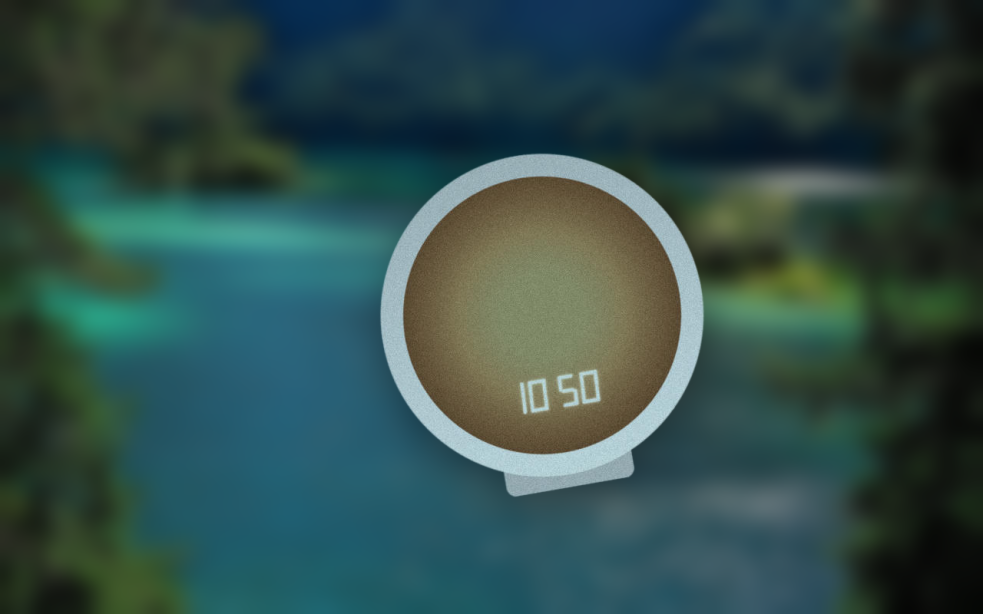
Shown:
**10:50**
